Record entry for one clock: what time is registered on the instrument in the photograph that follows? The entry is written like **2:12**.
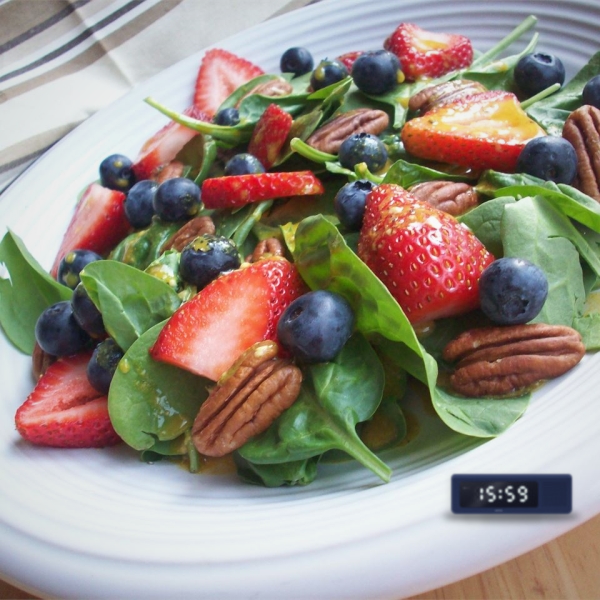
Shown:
**15:59**
